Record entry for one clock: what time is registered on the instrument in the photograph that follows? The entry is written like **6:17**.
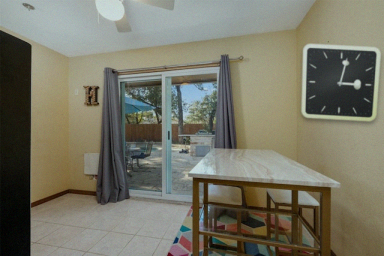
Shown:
**3:02**
